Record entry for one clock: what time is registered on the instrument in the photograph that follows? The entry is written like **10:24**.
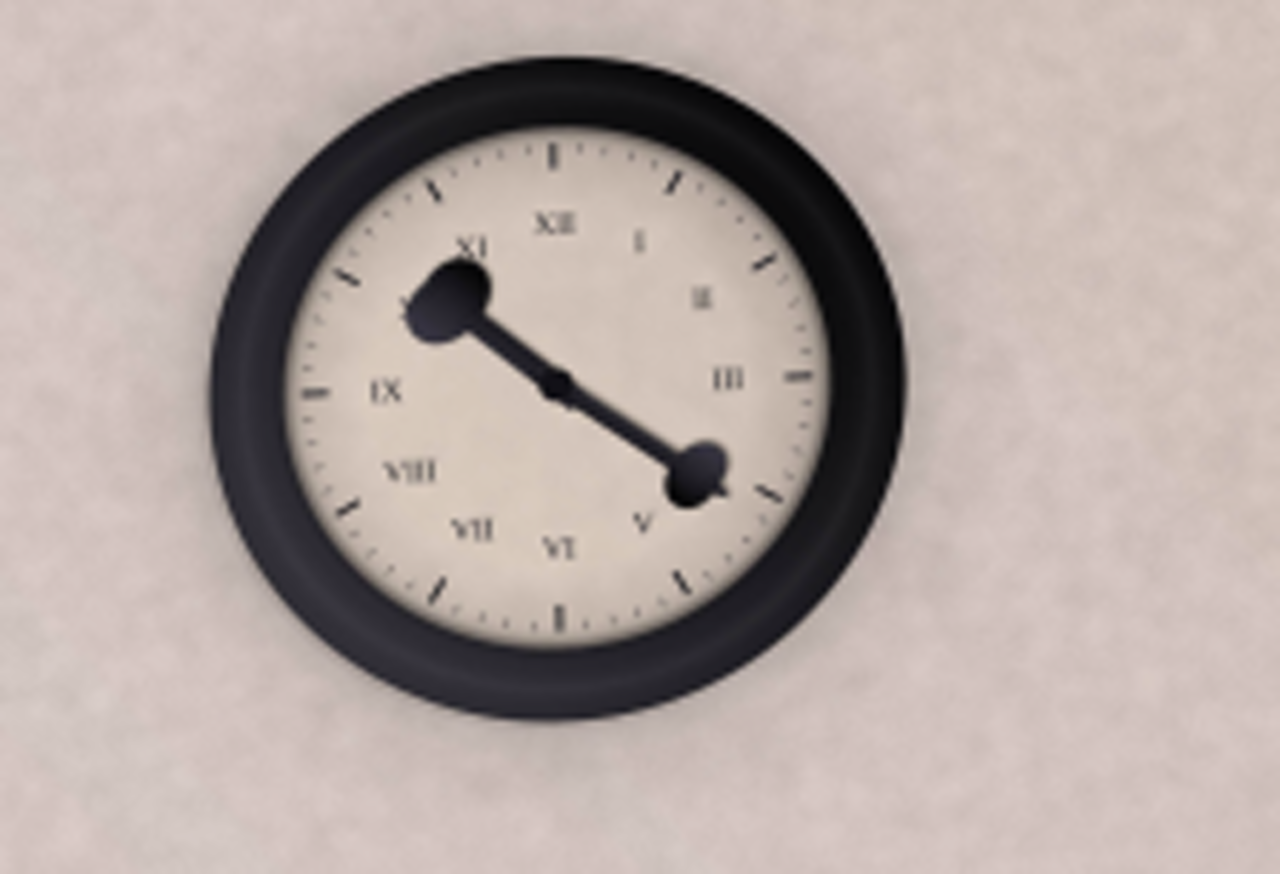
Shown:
**10:21**
